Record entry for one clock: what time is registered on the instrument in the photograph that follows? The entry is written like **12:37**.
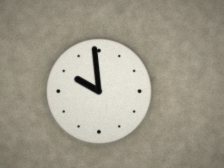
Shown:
**9:59**
